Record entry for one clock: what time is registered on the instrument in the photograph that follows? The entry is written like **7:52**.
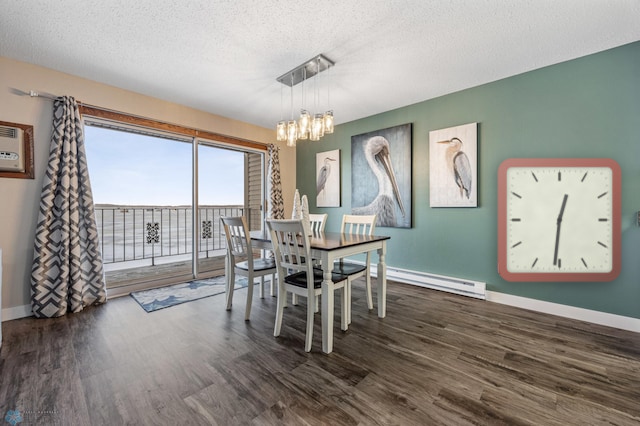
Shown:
**12:31**
